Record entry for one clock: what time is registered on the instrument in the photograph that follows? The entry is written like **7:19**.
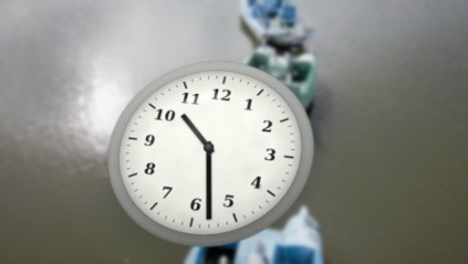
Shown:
**10:28**
